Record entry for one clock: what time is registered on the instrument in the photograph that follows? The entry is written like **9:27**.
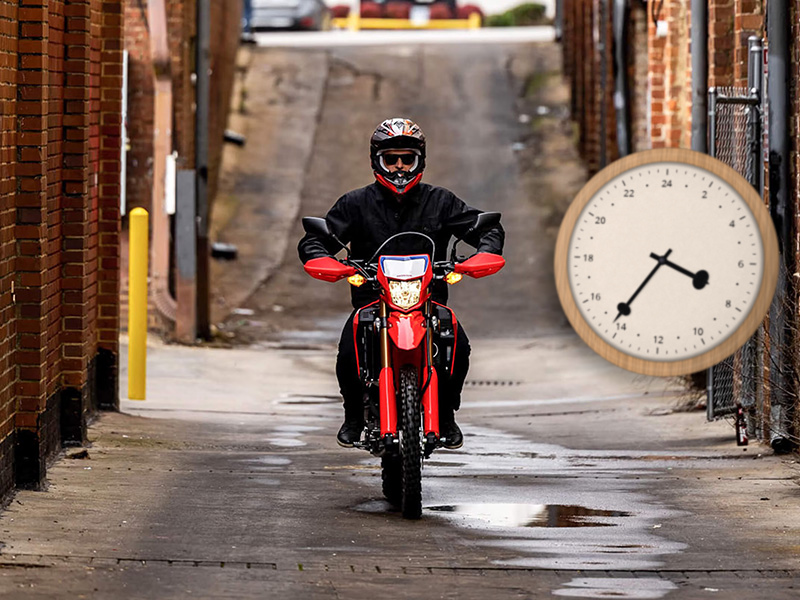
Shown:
**7:36**
